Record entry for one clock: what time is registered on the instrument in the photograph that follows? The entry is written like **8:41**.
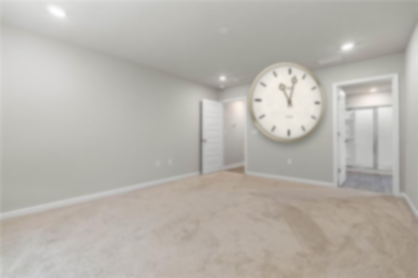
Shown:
**11:02**
